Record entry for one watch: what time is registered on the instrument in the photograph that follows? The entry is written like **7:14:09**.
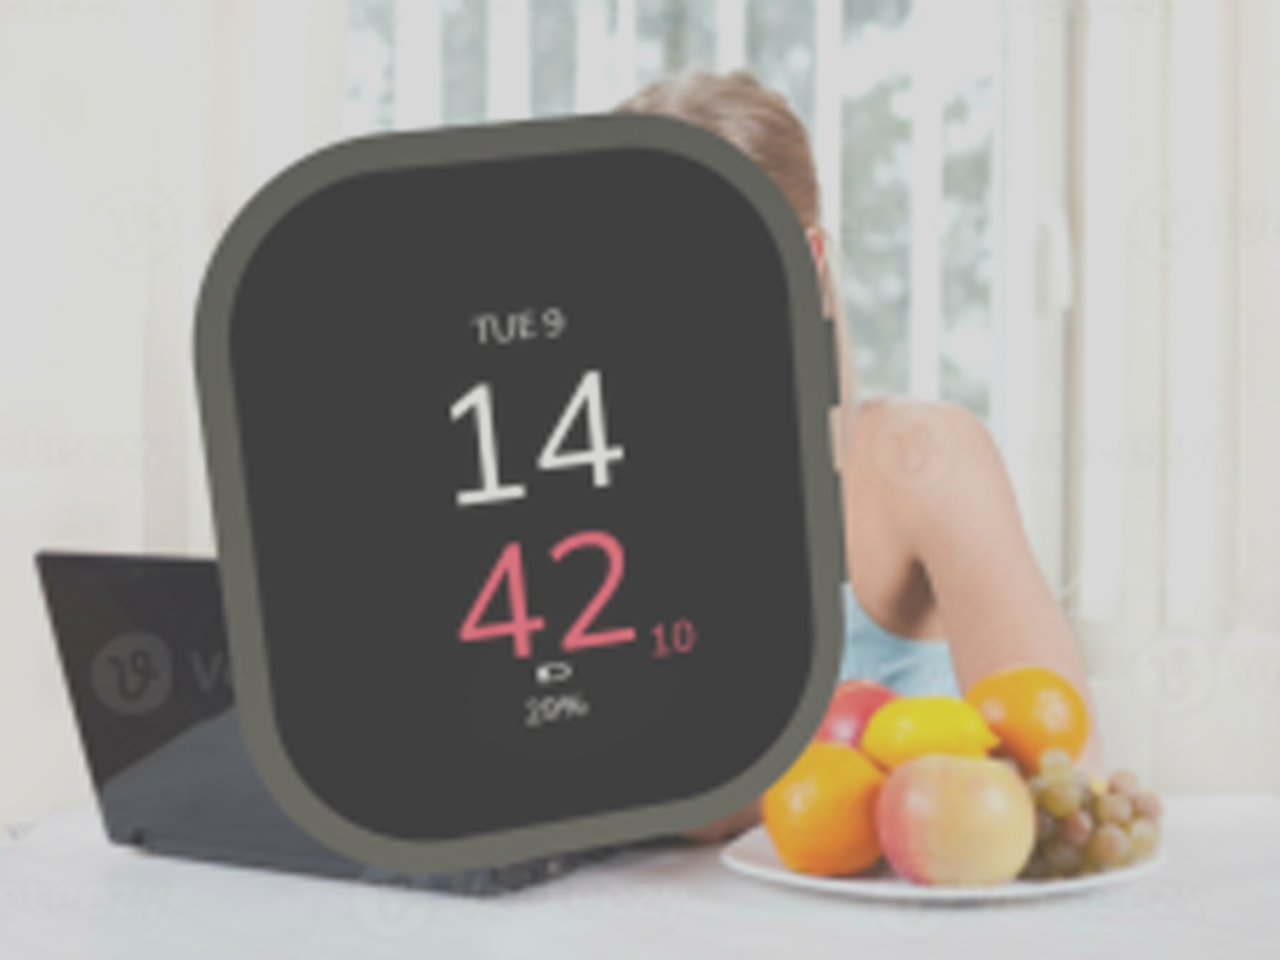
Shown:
**14:42:10**
